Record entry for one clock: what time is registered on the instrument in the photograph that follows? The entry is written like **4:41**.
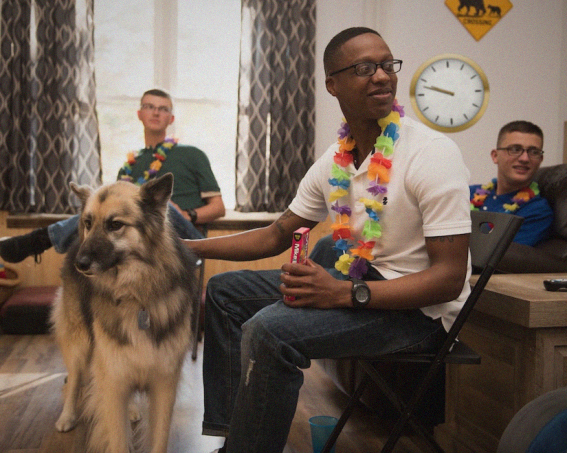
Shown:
**9:48**
